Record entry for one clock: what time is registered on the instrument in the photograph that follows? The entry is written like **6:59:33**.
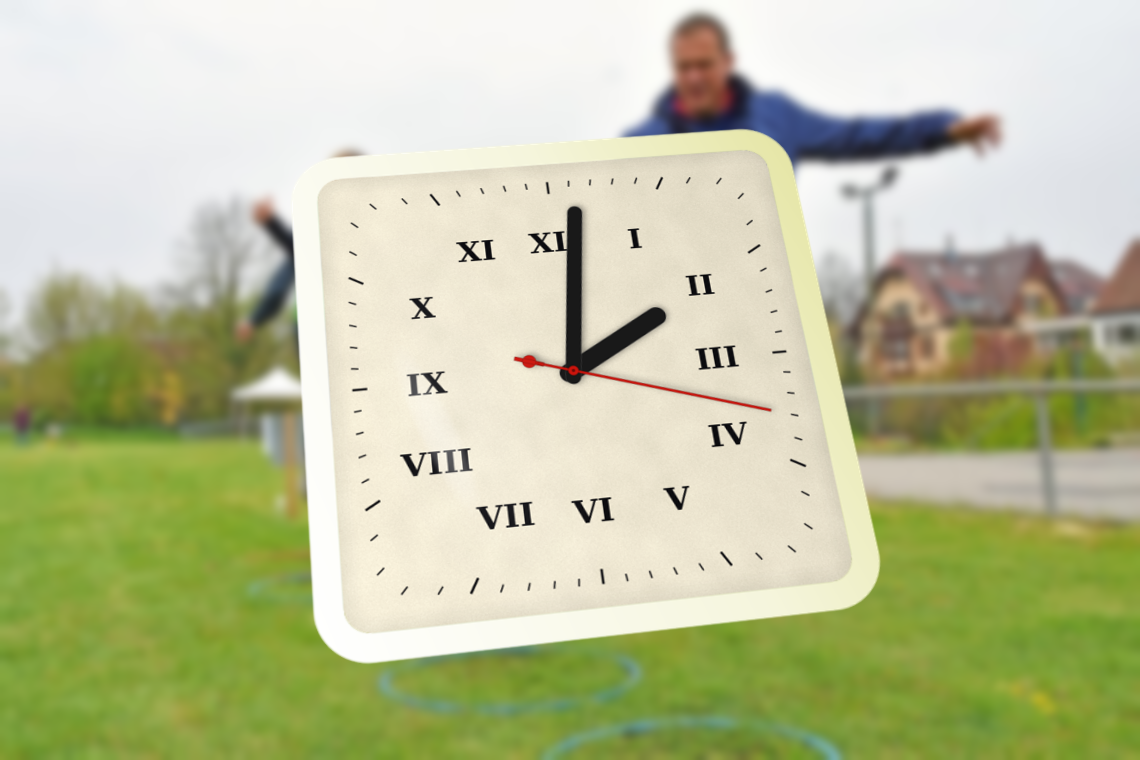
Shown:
**2:01:18**
